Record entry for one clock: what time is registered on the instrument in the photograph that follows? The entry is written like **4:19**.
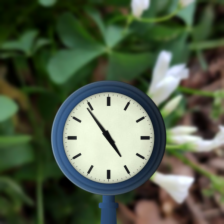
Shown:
**4:54**
